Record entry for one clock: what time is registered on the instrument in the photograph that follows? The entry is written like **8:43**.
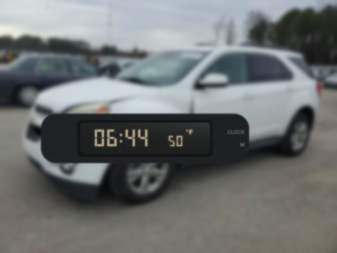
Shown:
**6:44**
